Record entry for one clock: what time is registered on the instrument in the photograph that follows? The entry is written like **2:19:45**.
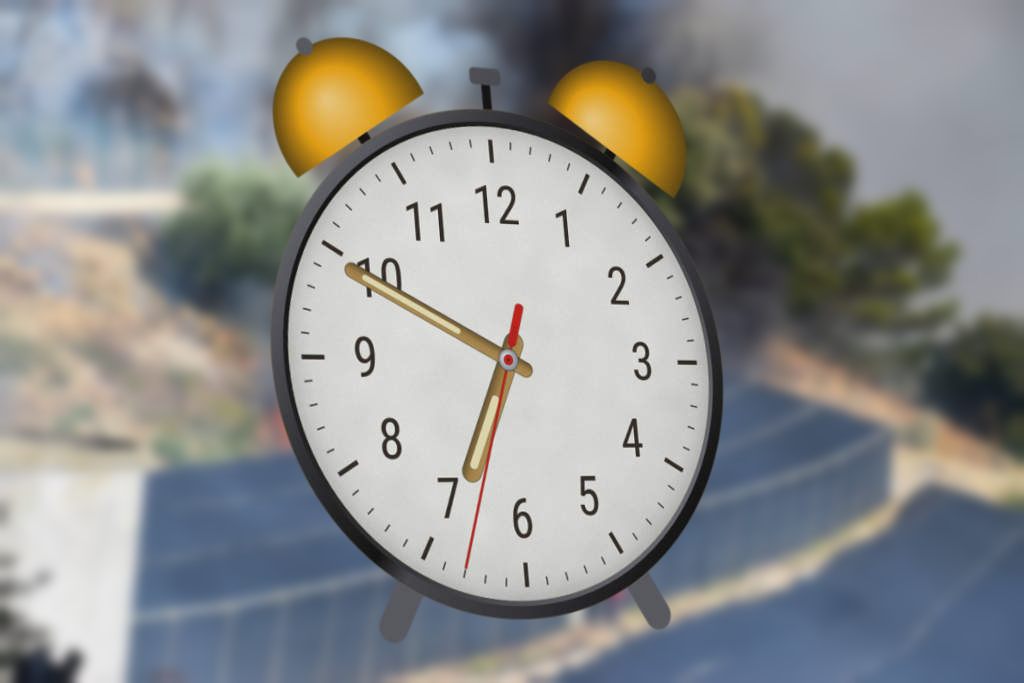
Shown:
**6:49:33**
